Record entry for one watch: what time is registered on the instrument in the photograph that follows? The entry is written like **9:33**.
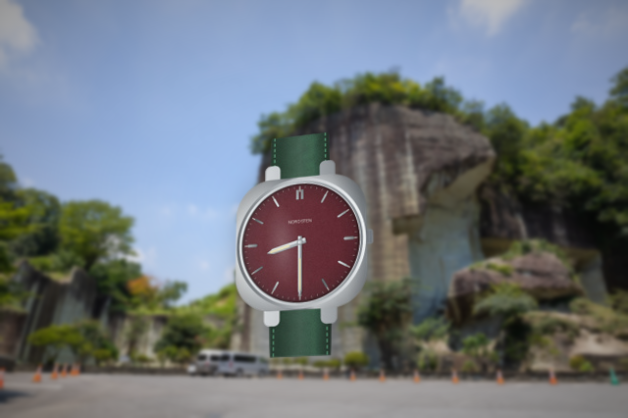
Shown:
**8:30**
